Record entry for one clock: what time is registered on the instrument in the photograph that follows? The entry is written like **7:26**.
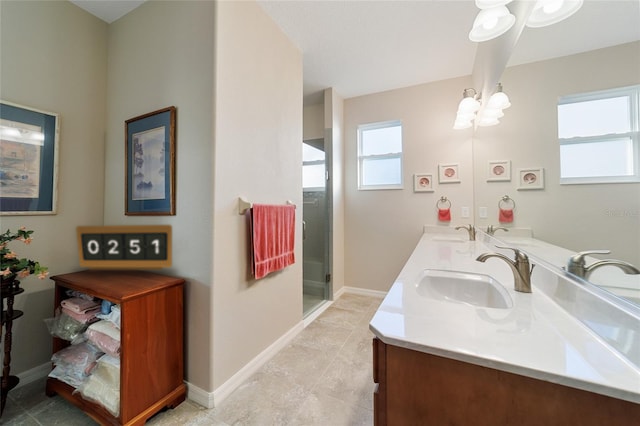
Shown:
**2:51**
